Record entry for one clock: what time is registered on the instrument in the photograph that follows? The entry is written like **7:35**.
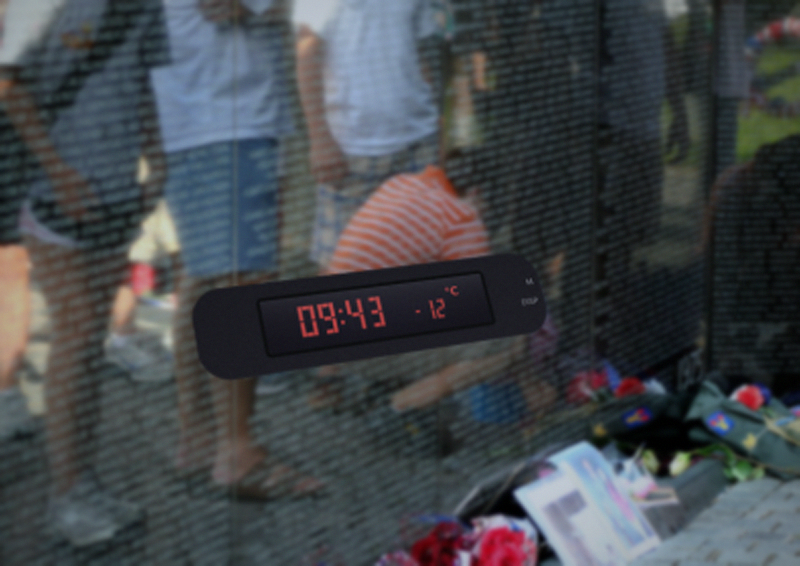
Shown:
**9:43**
